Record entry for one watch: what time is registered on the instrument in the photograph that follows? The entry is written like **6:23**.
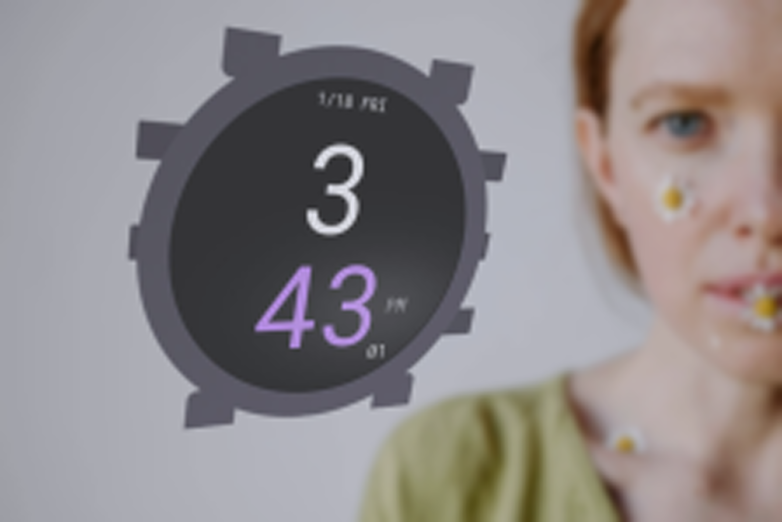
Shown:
**3:43**
